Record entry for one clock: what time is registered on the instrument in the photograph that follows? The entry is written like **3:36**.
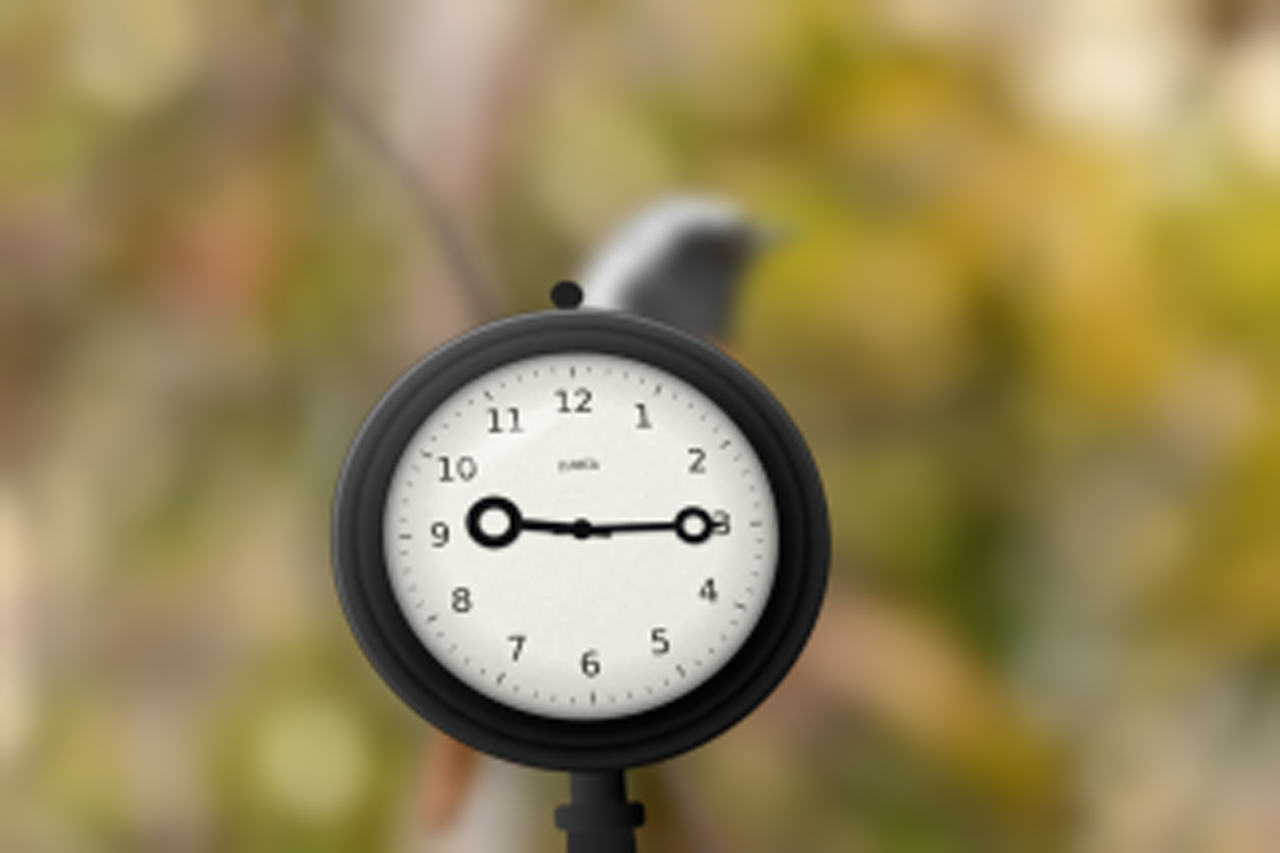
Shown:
**9:15**
